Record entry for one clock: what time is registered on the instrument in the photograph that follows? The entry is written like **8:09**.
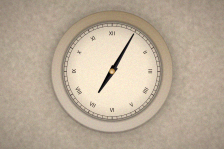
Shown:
**7:05**
